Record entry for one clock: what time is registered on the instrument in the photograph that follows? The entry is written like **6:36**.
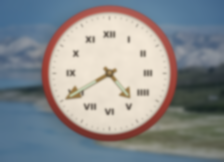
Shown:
**4:40**
